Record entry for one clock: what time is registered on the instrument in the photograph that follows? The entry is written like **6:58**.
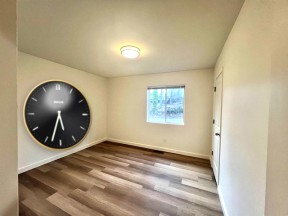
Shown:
**5:33**
